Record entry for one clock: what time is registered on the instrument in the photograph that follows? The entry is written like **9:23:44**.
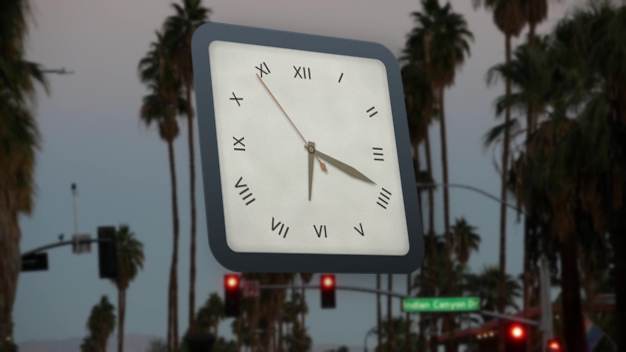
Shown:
**6:18:54**
